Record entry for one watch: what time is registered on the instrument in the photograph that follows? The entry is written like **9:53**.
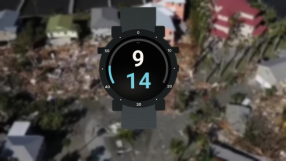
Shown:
**9:14**
